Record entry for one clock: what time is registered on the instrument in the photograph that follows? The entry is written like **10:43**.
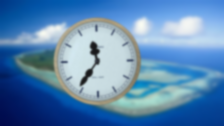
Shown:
**11:36**
